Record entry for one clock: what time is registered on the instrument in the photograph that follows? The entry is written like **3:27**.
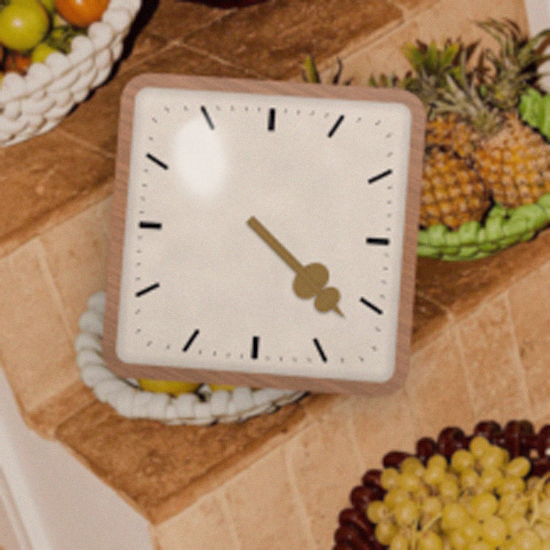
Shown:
**4:22**
